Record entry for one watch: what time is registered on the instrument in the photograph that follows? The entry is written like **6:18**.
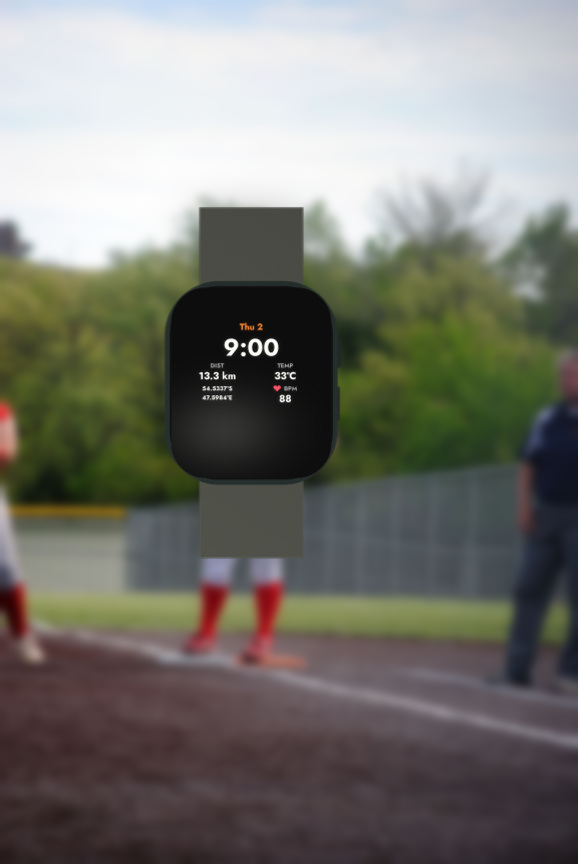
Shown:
**9:00**
